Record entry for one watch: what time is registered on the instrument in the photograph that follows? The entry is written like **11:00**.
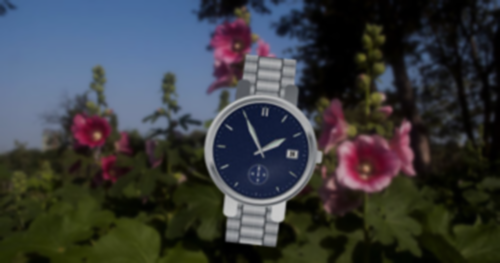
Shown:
**1:55**
